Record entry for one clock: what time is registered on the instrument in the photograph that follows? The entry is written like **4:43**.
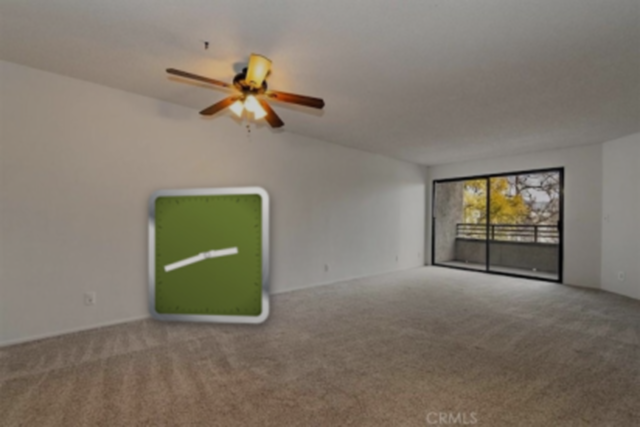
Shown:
**2:42**
